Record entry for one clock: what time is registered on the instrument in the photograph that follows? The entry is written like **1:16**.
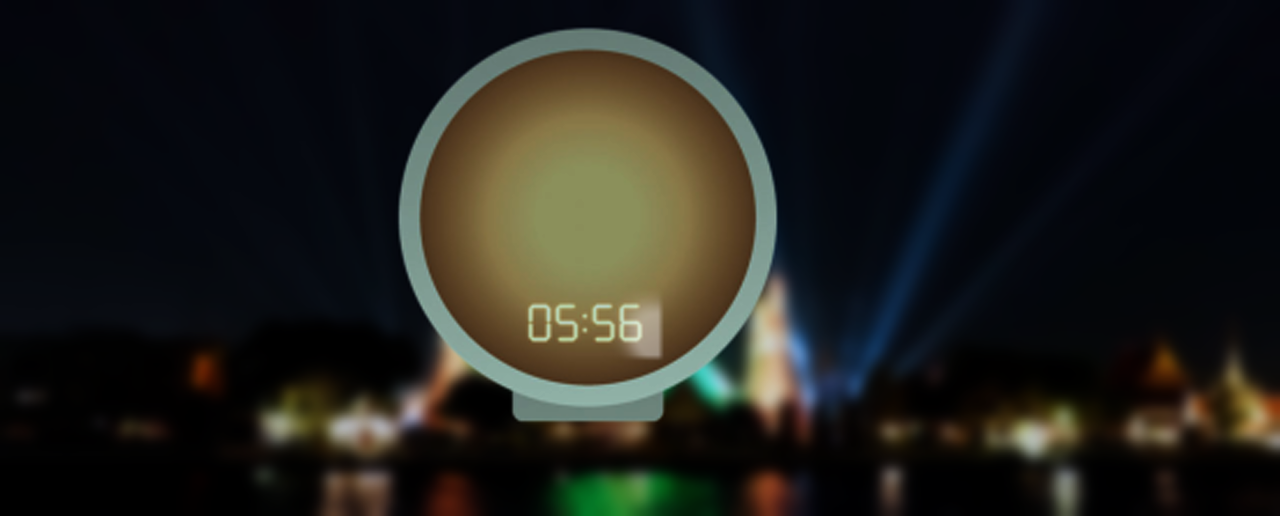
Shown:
**5:56**
